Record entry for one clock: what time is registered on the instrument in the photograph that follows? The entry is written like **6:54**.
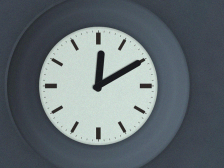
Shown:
**12:10**
